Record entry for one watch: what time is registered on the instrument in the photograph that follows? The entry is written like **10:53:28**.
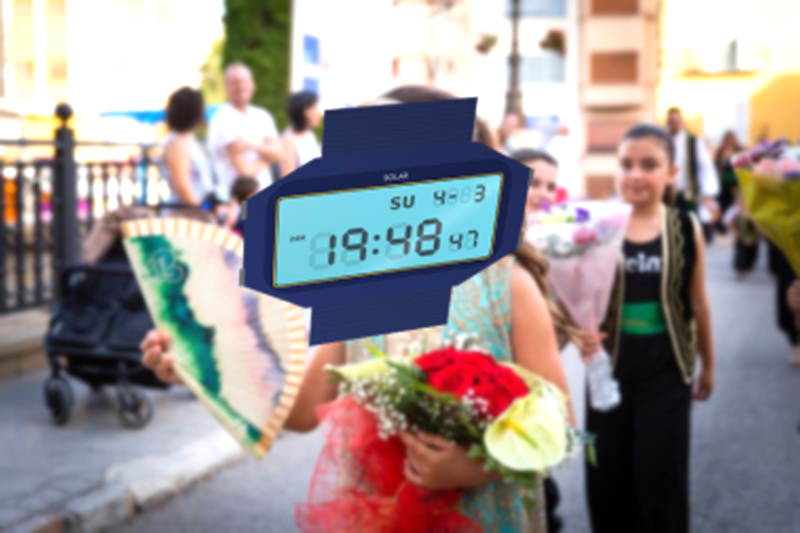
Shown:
**19:48:47**
